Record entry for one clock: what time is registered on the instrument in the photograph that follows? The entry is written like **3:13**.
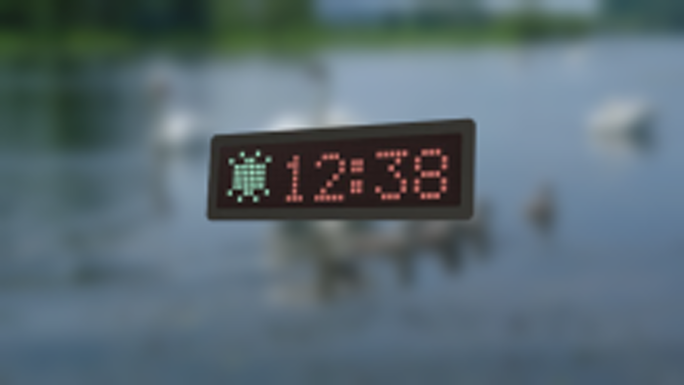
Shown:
**12:38**
